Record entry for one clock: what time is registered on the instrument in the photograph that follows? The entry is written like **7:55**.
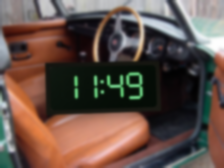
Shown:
**11:49**
